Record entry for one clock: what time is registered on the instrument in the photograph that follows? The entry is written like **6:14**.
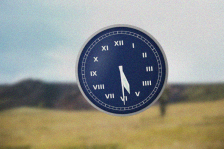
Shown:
**5:30**
